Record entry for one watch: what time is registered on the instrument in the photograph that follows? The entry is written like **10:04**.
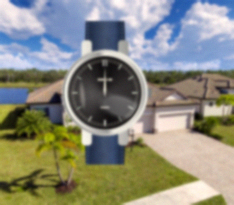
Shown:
**12:00**
